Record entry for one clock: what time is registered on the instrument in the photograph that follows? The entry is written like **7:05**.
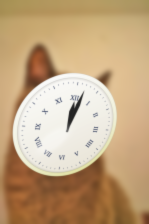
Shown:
**12:02**
